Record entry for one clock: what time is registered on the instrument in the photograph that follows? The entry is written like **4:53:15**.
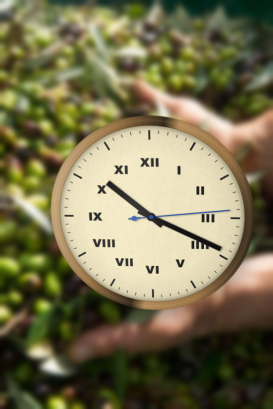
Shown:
**10:19:14**
